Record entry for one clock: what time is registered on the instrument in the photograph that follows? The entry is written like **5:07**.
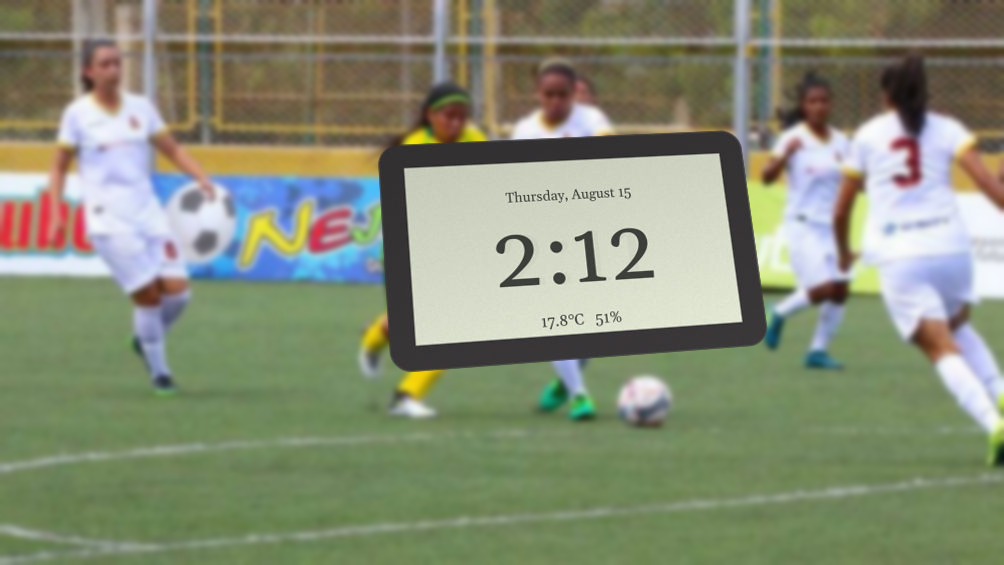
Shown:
**2:12**
